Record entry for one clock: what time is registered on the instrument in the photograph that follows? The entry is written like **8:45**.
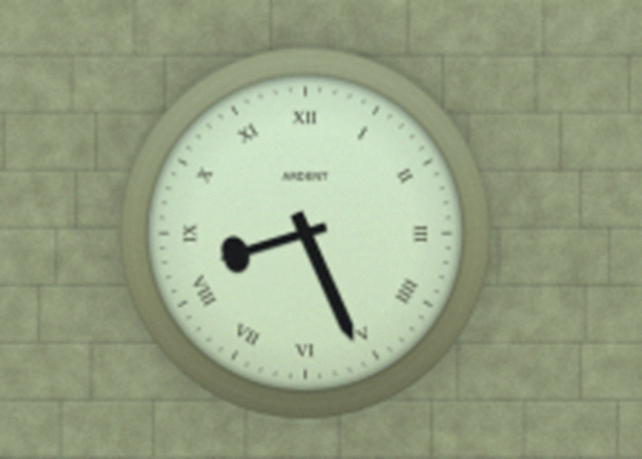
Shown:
**8:26**
